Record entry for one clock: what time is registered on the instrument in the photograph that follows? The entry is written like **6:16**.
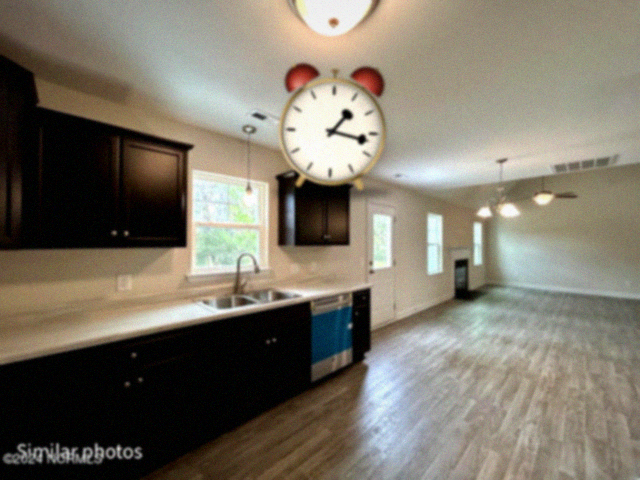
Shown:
**1:17**
